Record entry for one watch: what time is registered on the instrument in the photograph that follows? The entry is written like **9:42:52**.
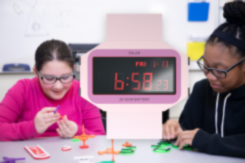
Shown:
**6:58:23**
